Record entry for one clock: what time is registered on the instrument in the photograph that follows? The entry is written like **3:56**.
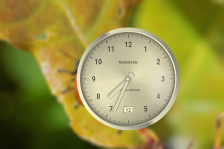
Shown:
**7:34**
